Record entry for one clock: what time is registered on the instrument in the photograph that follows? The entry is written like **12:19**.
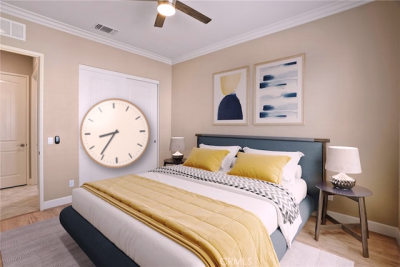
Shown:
**8:36**
